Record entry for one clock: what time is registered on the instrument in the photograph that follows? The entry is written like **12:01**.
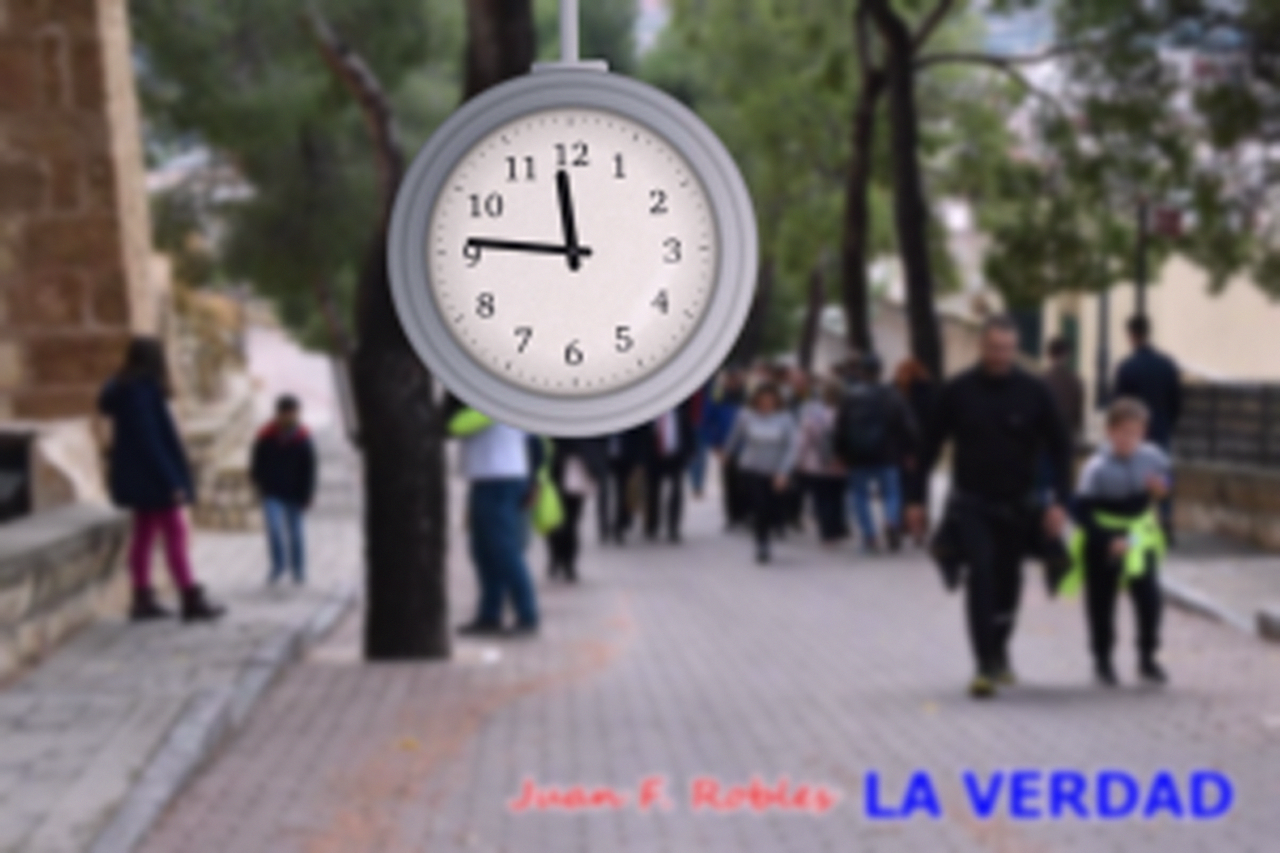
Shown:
**11:46**
